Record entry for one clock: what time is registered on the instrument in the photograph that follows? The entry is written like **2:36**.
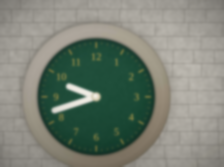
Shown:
**9:42**
